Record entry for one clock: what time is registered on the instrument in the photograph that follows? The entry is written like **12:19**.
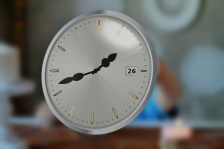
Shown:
**1:42**
